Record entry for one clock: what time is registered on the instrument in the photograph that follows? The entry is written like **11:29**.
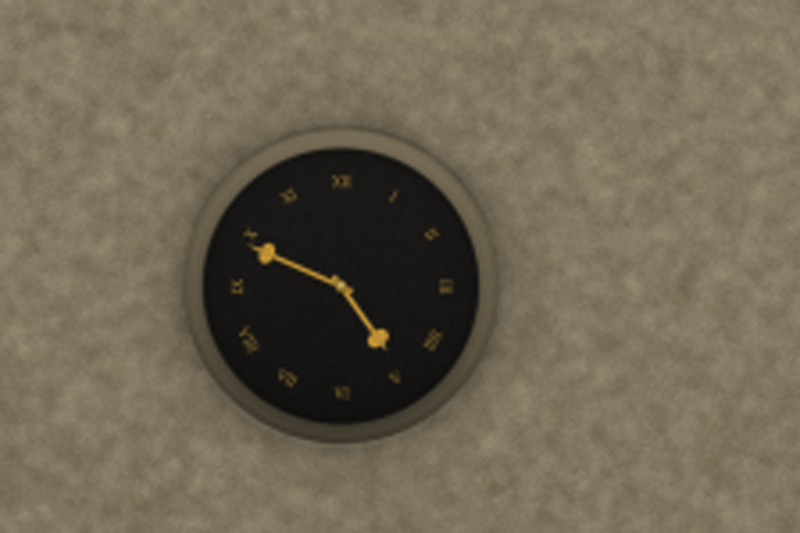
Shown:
**4:49**
